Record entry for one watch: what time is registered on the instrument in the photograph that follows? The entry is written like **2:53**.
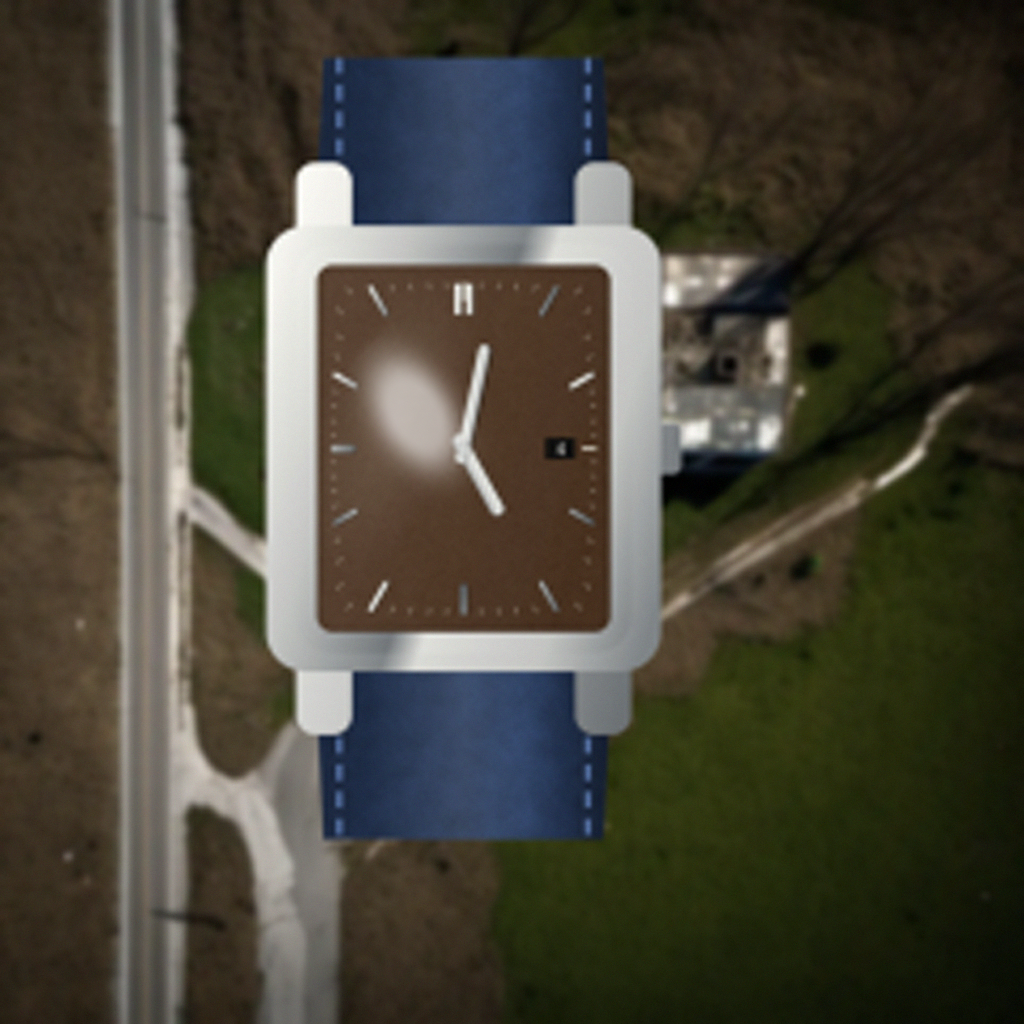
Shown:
**5:02**
